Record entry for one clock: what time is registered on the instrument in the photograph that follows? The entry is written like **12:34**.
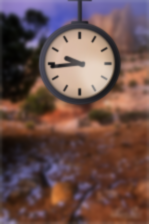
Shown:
**9:44**
